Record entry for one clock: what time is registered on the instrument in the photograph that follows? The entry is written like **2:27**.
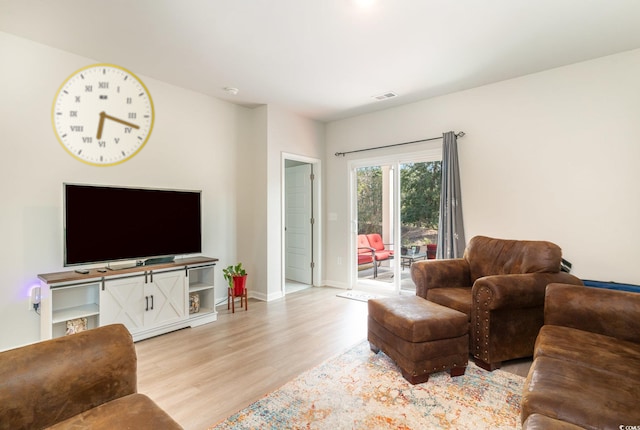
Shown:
**6:18**
